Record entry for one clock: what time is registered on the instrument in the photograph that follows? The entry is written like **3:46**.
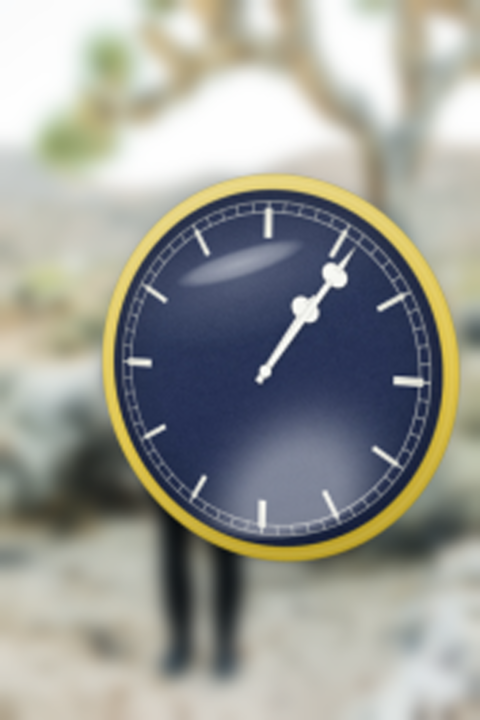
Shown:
**1:06**
